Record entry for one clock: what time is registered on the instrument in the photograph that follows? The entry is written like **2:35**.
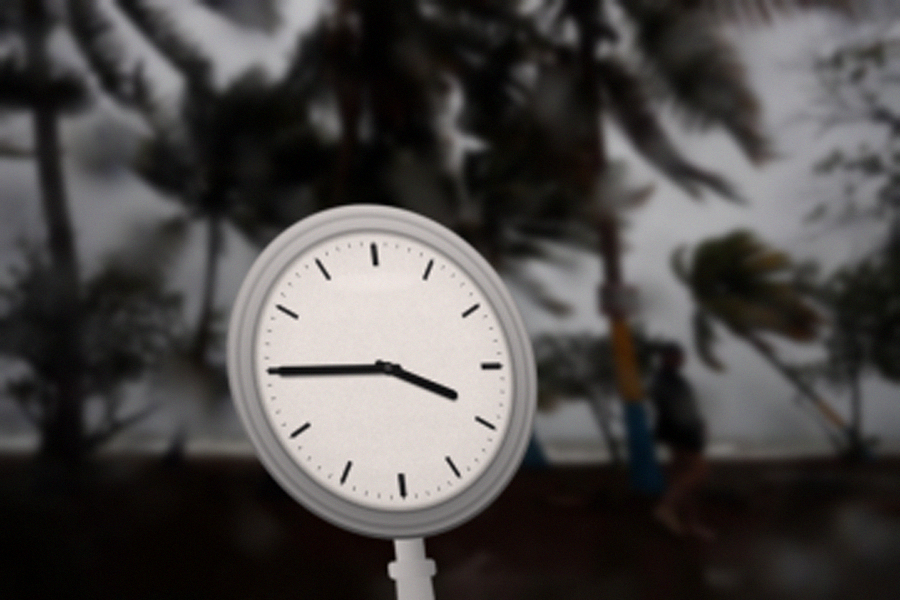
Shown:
**3:45**
